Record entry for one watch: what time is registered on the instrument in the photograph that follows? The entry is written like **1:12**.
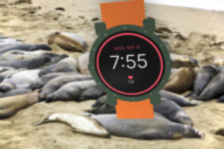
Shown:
**7:55**
